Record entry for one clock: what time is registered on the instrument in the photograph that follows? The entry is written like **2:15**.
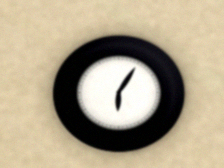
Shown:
**6:05**
